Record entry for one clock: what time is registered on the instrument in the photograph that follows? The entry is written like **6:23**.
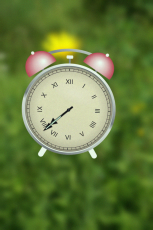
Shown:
**7:38**
